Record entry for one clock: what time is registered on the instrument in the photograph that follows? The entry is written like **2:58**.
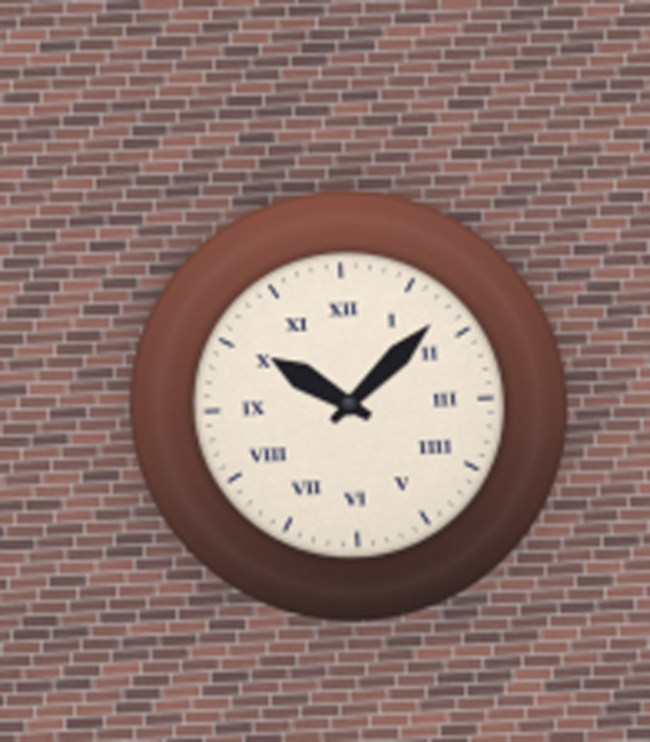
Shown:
**10:08**
